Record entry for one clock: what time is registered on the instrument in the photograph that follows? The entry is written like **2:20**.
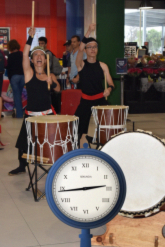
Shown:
**2:44**
